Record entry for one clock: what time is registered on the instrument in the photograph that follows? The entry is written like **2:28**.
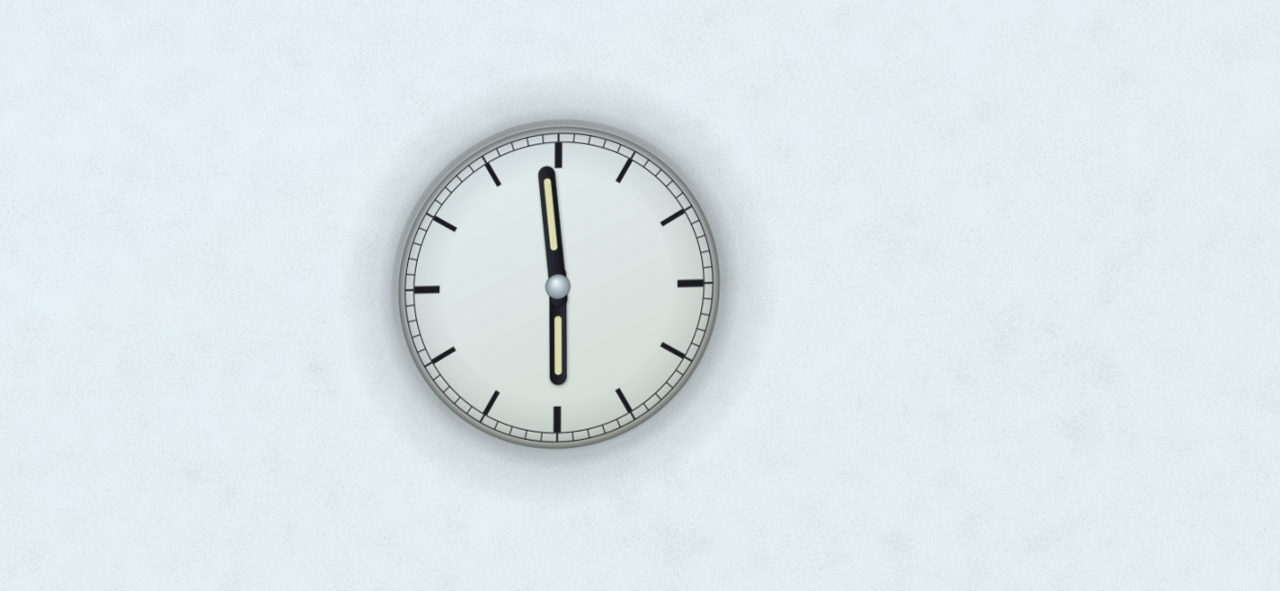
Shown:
**5:59**
